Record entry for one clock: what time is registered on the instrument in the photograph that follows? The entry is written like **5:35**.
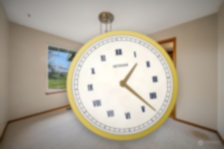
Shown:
**1:23**
